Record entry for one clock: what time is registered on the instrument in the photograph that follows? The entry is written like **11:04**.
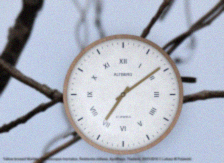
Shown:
**7:09**
